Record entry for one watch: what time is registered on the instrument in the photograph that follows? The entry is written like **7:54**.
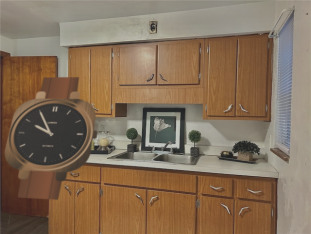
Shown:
**9:55**
